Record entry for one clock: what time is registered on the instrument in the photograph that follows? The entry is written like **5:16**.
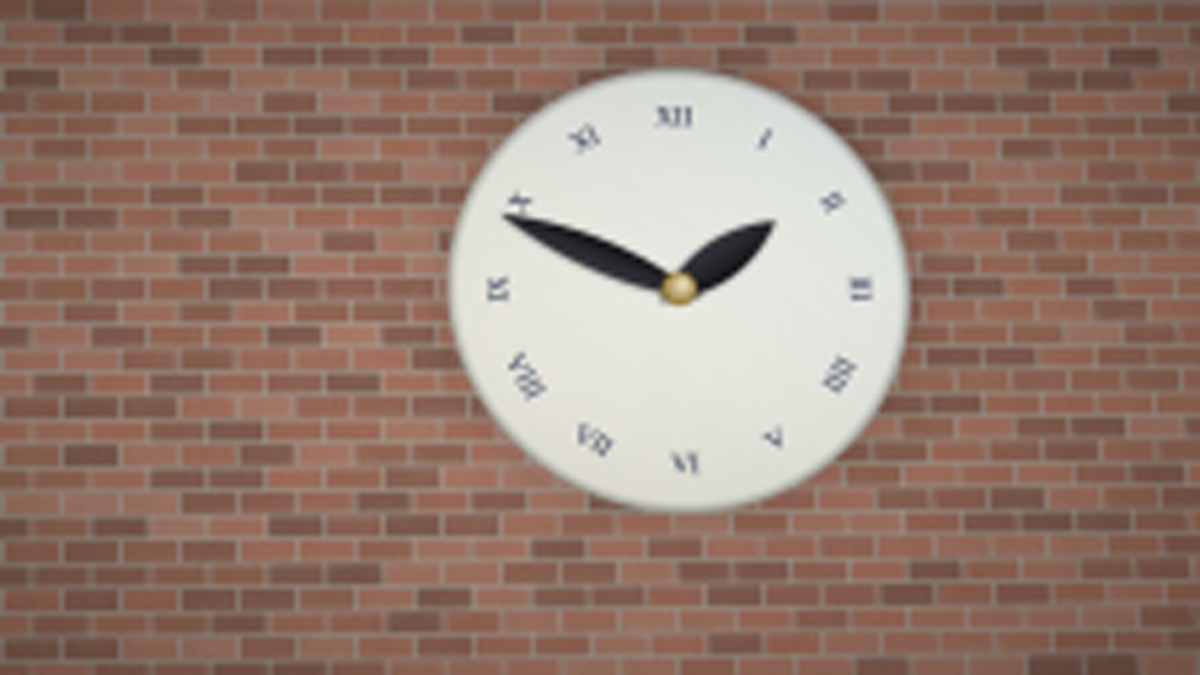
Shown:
**1:49**
